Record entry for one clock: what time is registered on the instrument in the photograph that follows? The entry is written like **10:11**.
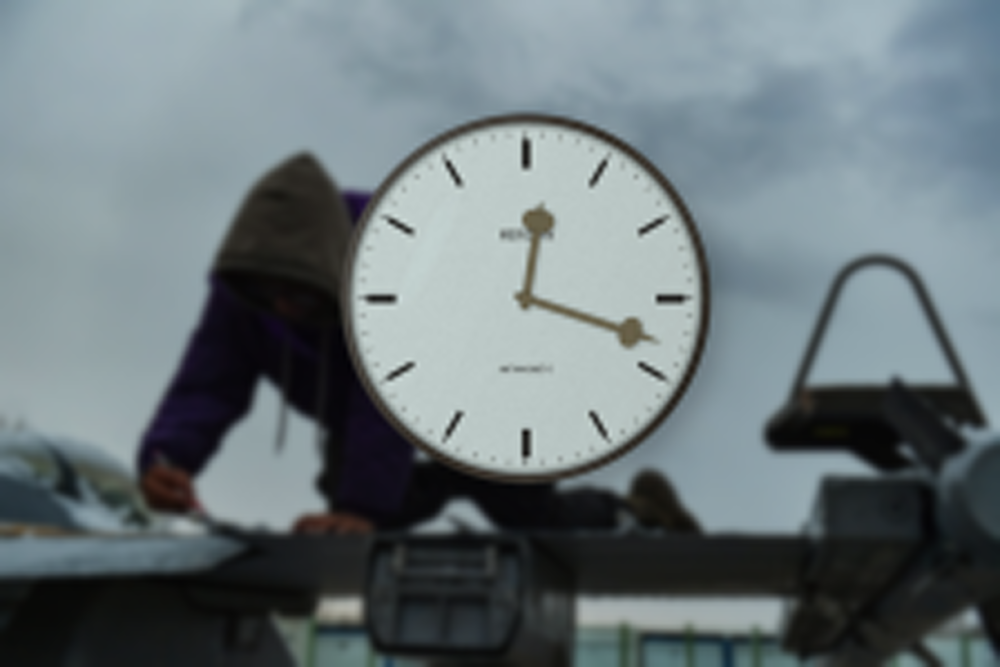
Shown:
**12:18**
